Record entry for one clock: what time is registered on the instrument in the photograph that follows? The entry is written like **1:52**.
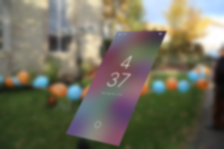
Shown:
**4:37**
